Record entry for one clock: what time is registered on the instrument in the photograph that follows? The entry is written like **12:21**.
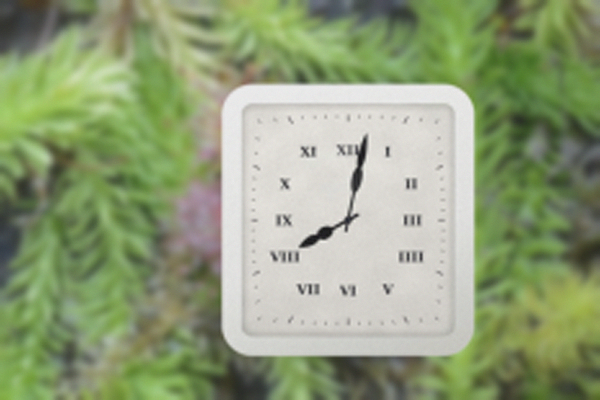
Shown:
**8:02**
